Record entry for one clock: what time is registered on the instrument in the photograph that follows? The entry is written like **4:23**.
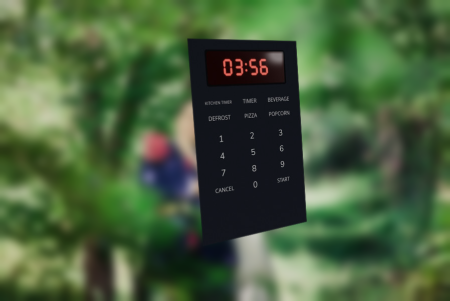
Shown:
**3:56**
